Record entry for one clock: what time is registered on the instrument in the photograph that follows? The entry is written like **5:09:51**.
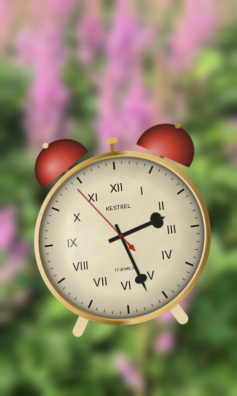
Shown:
**2:26:54**
